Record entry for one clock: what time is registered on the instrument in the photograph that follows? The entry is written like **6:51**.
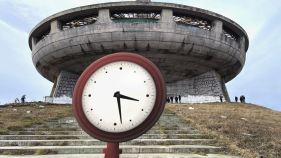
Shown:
**3:28**
